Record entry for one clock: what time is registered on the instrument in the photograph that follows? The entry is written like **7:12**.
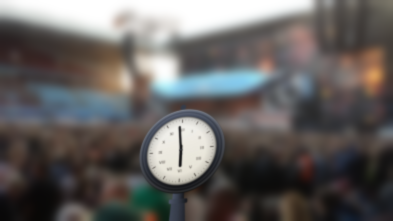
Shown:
**5:59**
